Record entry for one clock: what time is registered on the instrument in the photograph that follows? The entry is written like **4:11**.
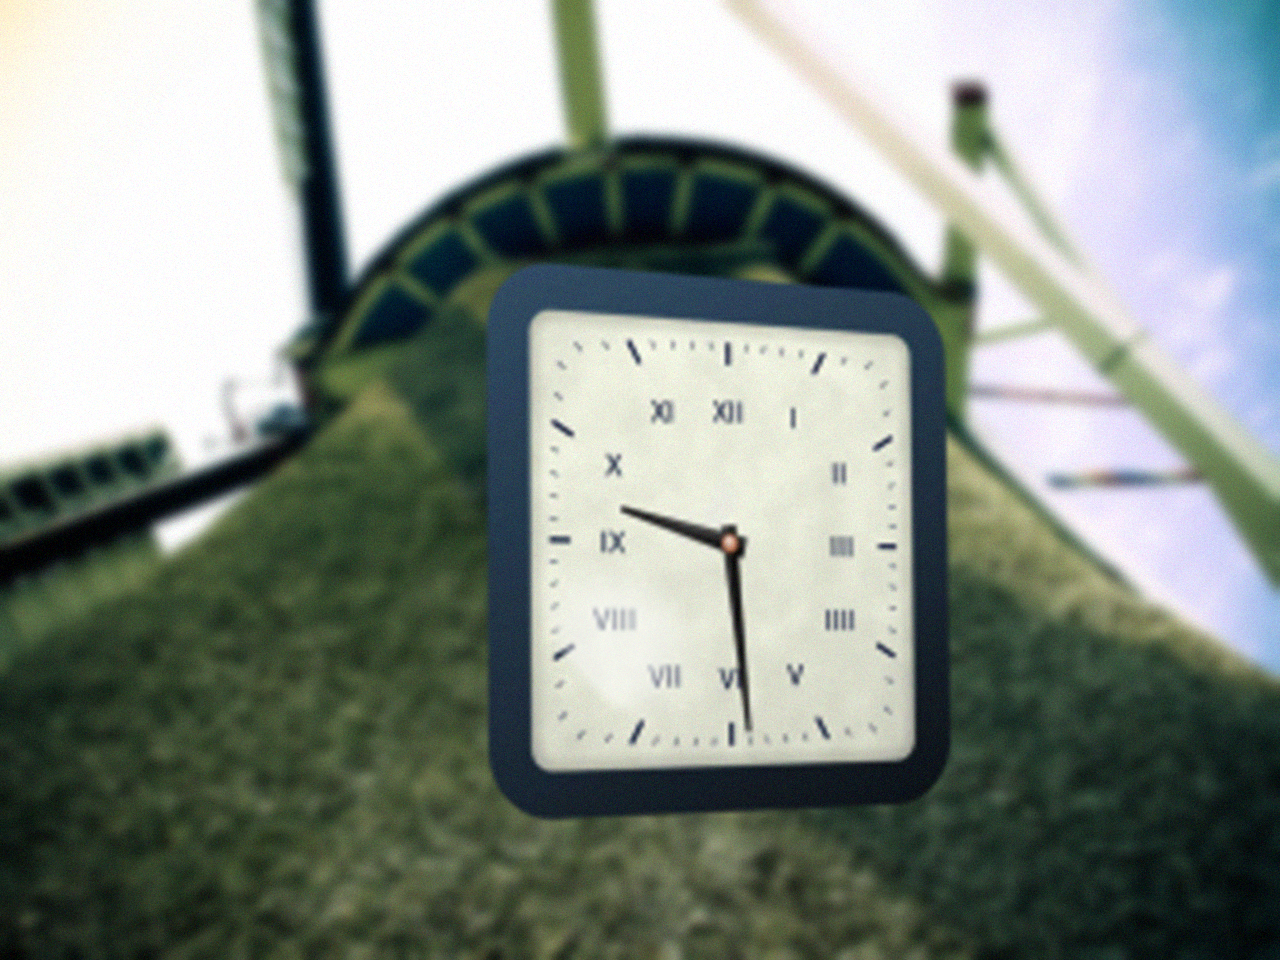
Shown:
**9:29**
